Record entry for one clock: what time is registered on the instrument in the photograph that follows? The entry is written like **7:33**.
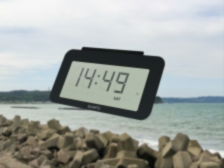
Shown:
**14:49**
